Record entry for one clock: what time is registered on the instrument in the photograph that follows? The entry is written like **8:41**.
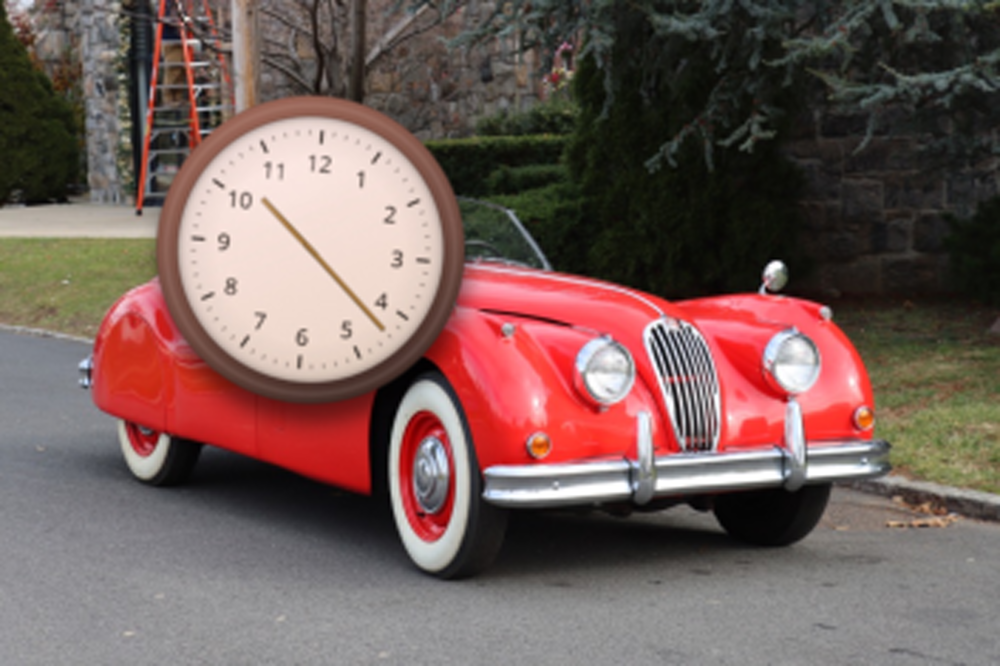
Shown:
**10:22**
